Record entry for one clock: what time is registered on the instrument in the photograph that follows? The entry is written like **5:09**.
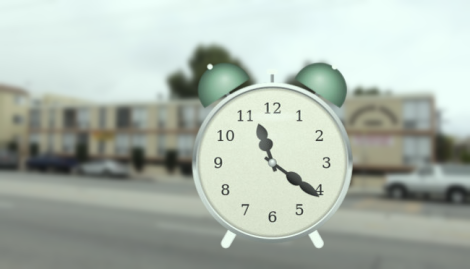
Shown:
**11:21**
